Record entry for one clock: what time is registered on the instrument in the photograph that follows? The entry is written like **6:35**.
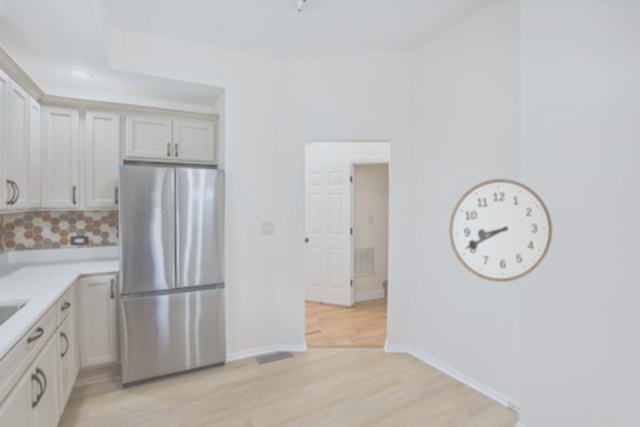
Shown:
**8:41**
